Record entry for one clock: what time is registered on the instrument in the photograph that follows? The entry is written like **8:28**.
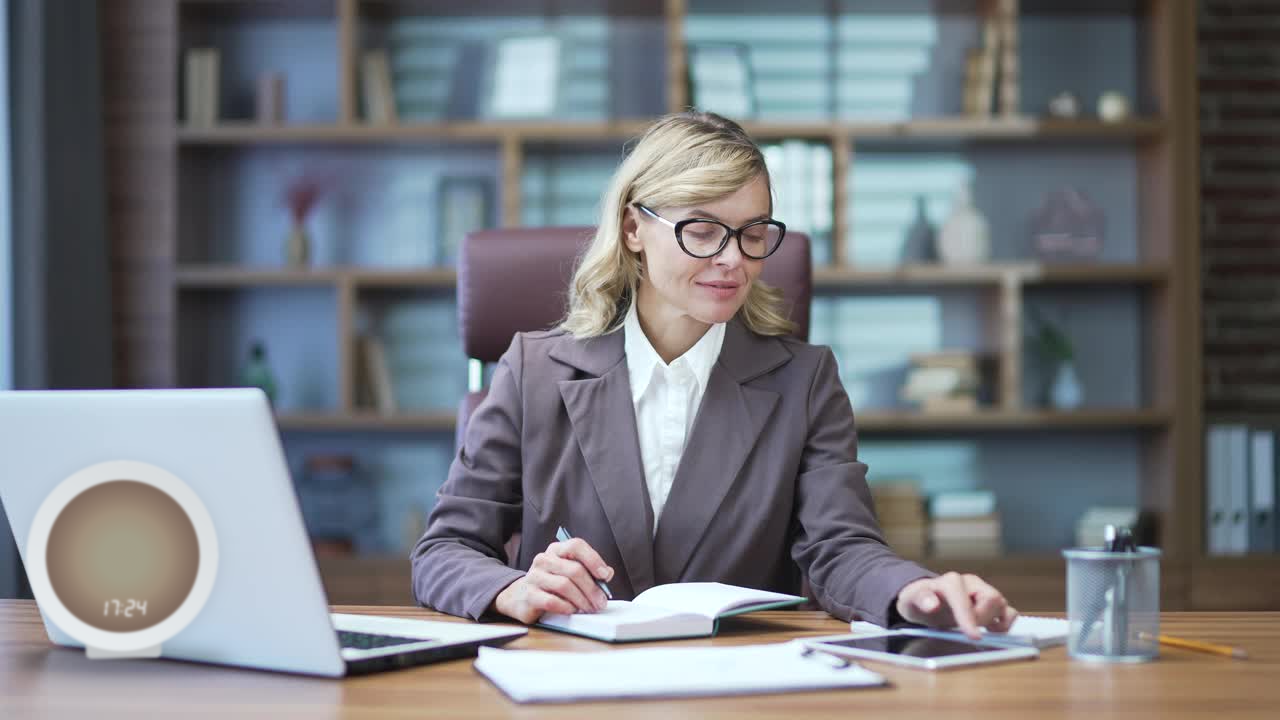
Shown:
**17:24**
